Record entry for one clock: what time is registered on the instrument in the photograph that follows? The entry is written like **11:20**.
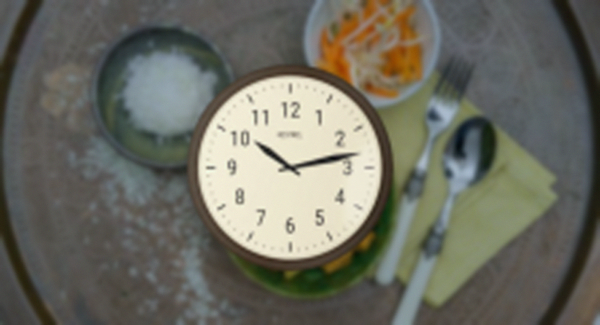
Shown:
**10:13**
